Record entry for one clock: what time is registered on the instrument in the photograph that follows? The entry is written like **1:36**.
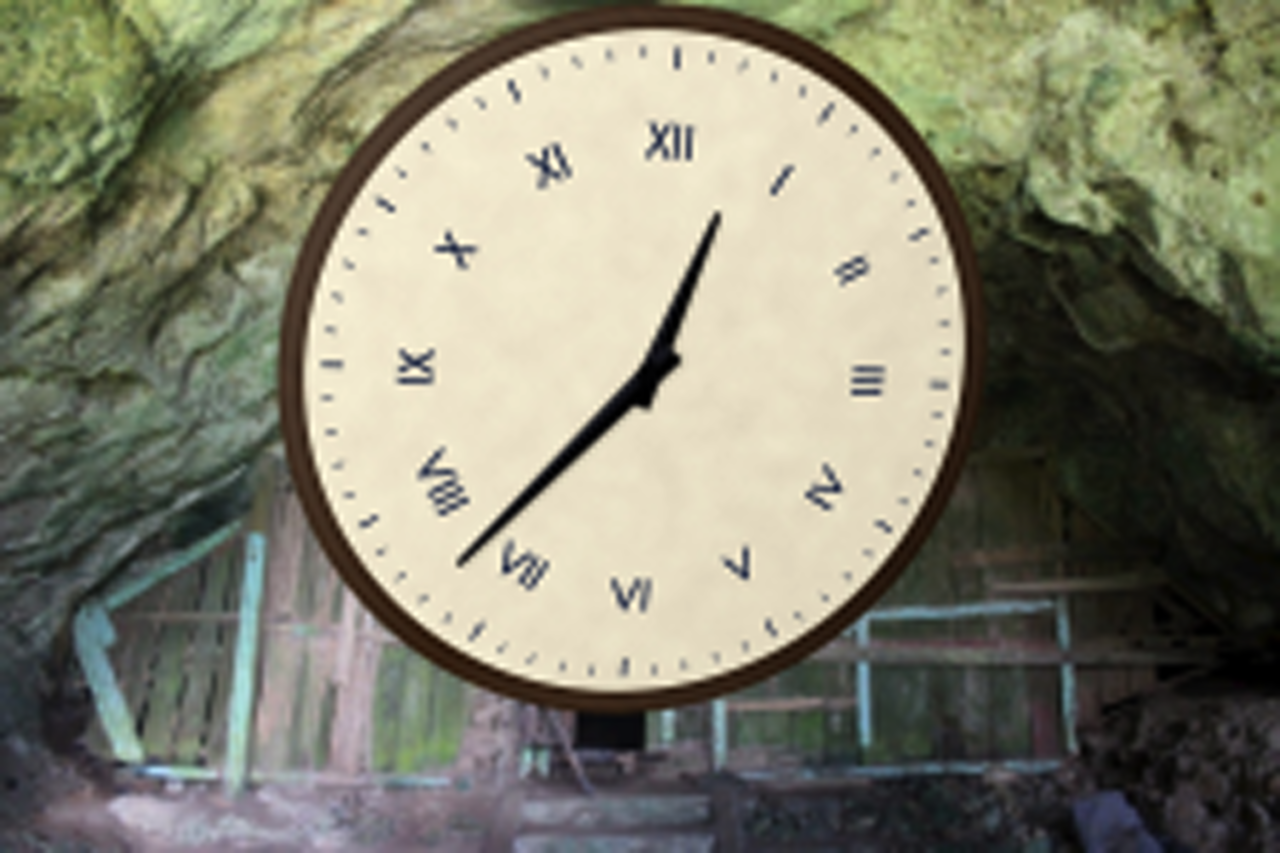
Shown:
**12:37**
